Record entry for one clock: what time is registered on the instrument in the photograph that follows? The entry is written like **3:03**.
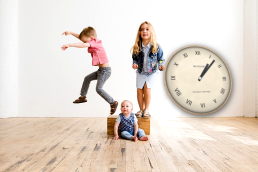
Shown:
**1:07**
